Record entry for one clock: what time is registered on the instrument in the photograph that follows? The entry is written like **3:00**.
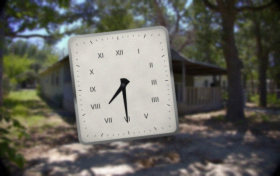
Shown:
**7:30**
